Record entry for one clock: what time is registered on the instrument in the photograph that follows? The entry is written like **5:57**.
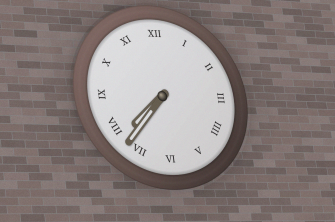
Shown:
**7:37**
